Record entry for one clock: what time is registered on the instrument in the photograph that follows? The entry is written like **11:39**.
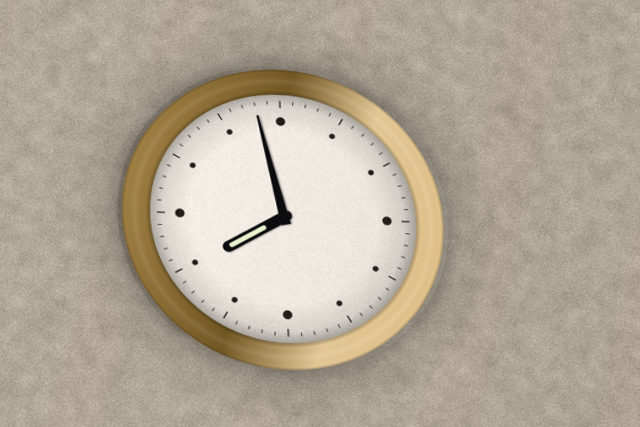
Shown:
**7:58**
